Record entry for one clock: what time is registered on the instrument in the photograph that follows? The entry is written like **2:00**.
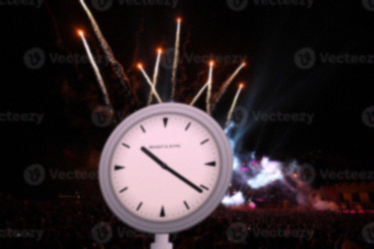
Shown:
**10:21**
